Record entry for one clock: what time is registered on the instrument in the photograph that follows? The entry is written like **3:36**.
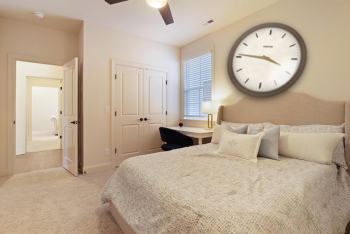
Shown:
**3:46**
